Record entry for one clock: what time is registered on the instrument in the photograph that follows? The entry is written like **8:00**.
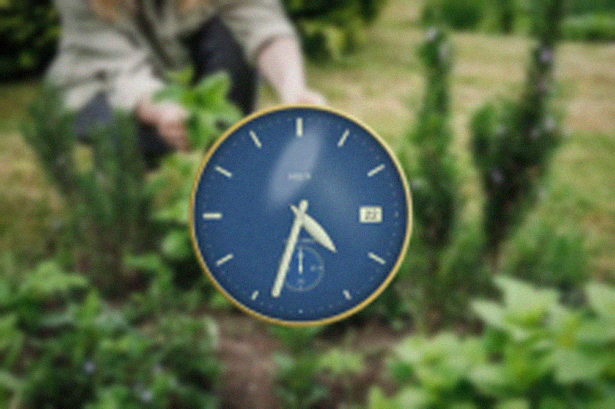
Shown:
**4:33**
